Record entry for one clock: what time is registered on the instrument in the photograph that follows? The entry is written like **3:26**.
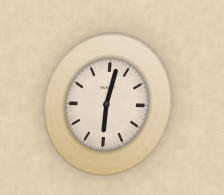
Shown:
**6:02**
